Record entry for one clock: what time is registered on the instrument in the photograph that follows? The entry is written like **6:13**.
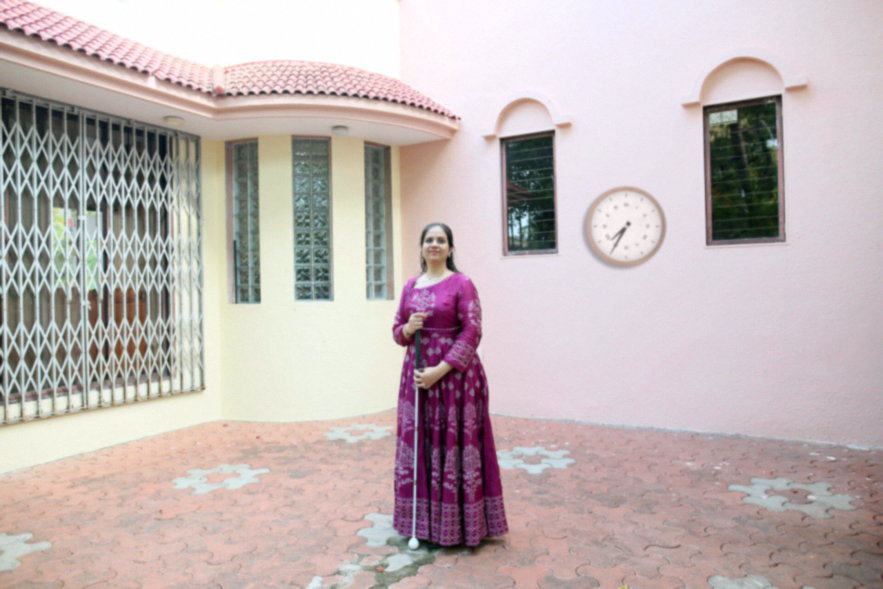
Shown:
**7:35**
